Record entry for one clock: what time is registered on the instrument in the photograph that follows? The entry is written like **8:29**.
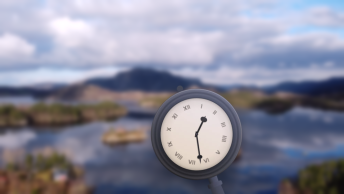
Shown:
**1:32**
